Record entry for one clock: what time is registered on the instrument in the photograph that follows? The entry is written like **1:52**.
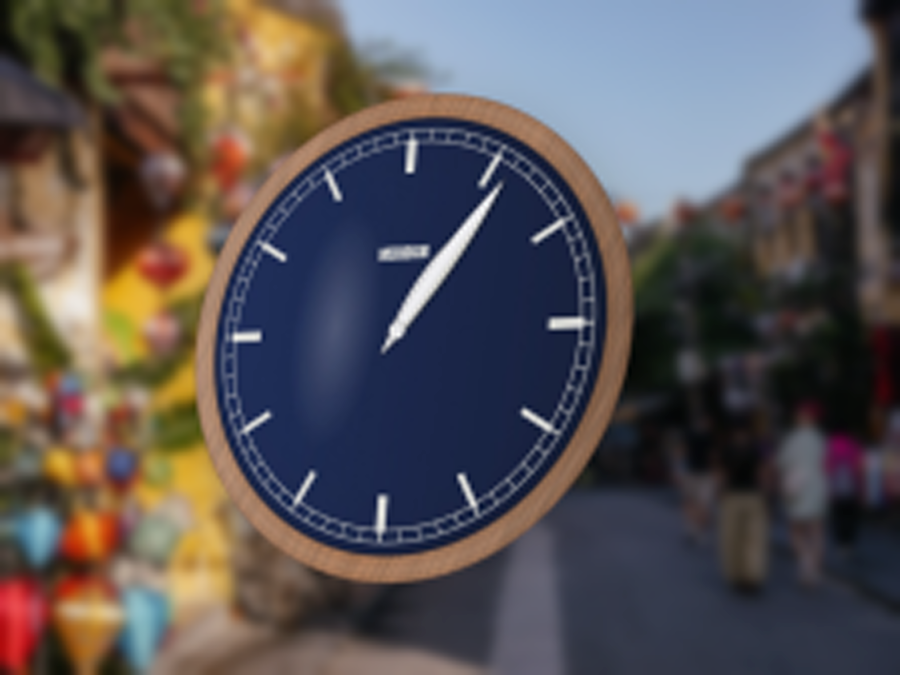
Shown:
**1:06**
